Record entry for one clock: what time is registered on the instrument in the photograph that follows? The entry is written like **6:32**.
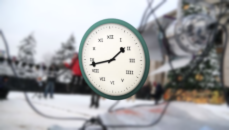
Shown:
**1:43**
